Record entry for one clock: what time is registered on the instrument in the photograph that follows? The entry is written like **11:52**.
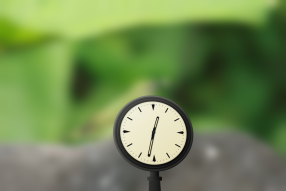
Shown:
**12:32**
